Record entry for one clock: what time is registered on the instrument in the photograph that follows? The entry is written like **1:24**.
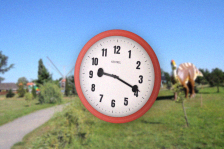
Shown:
**9:19**
